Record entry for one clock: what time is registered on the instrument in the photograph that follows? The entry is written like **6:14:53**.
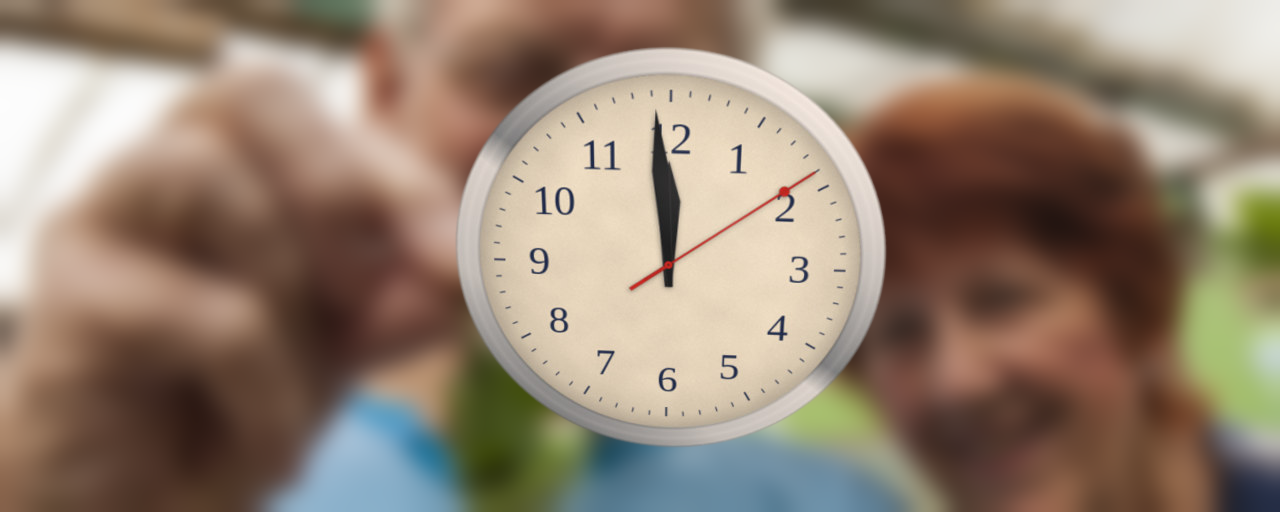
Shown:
**11:59:09**
